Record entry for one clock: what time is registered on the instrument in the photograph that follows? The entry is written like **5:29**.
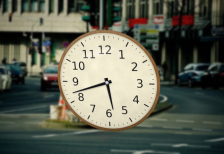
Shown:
**5:42**
